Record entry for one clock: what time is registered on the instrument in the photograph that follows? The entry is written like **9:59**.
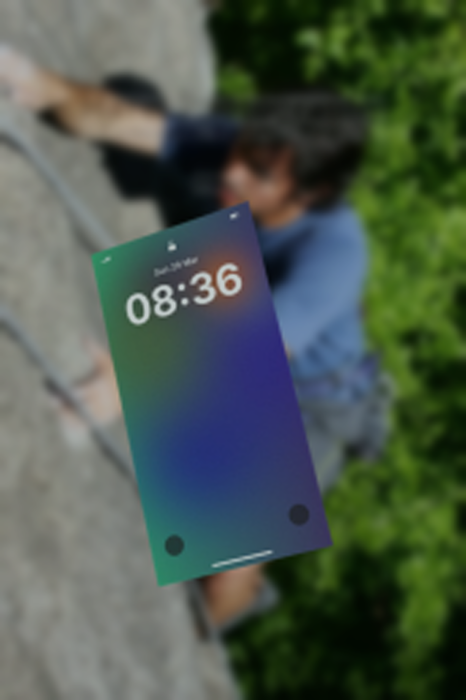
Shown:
**8:36**
